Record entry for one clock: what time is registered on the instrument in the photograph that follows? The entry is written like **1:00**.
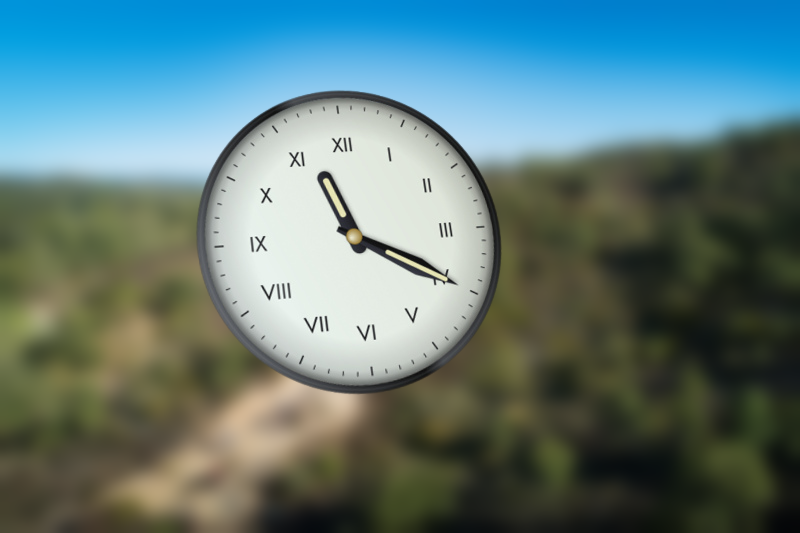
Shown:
**11:20**
